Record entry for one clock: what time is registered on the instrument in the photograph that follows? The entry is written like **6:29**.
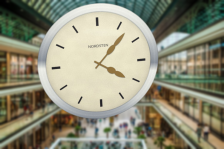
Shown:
**4:07**
